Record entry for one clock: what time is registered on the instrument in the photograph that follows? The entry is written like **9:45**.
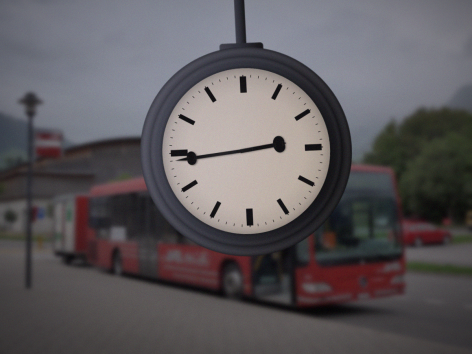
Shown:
**2:44**
